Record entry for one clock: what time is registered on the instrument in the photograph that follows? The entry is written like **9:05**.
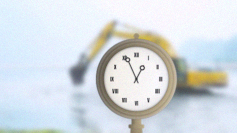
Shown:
**12:56**
